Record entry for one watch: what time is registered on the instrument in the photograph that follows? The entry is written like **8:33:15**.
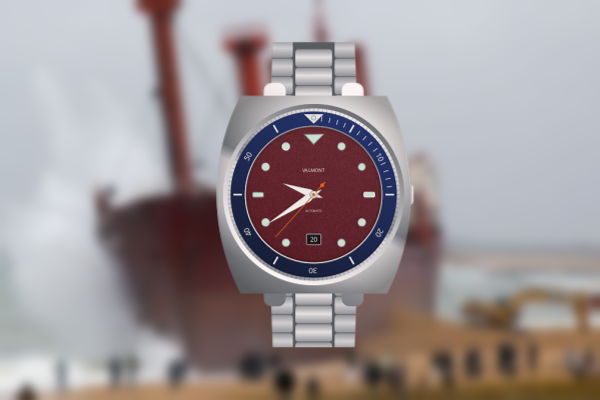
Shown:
**9:39:37**
